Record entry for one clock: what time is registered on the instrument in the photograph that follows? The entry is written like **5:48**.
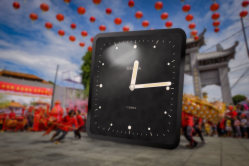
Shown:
**12:14**
